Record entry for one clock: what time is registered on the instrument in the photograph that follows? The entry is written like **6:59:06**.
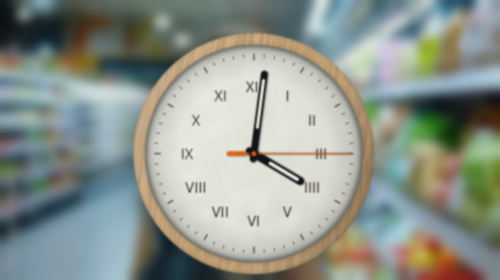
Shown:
**4:01:15**
